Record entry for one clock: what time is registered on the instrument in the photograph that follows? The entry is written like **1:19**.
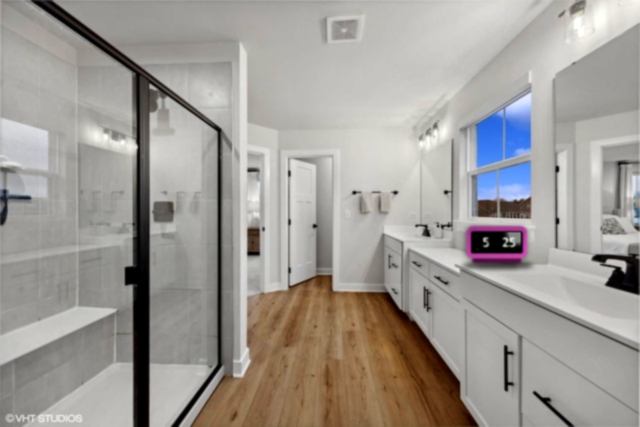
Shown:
**5:25**
